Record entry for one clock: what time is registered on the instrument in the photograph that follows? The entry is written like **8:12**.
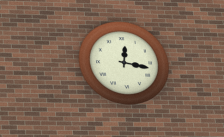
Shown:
**12:17**
